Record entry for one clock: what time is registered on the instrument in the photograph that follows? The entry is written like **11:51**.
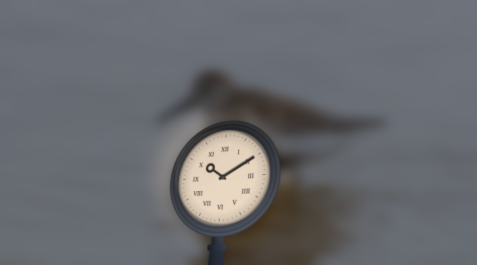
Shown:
**10:10**
